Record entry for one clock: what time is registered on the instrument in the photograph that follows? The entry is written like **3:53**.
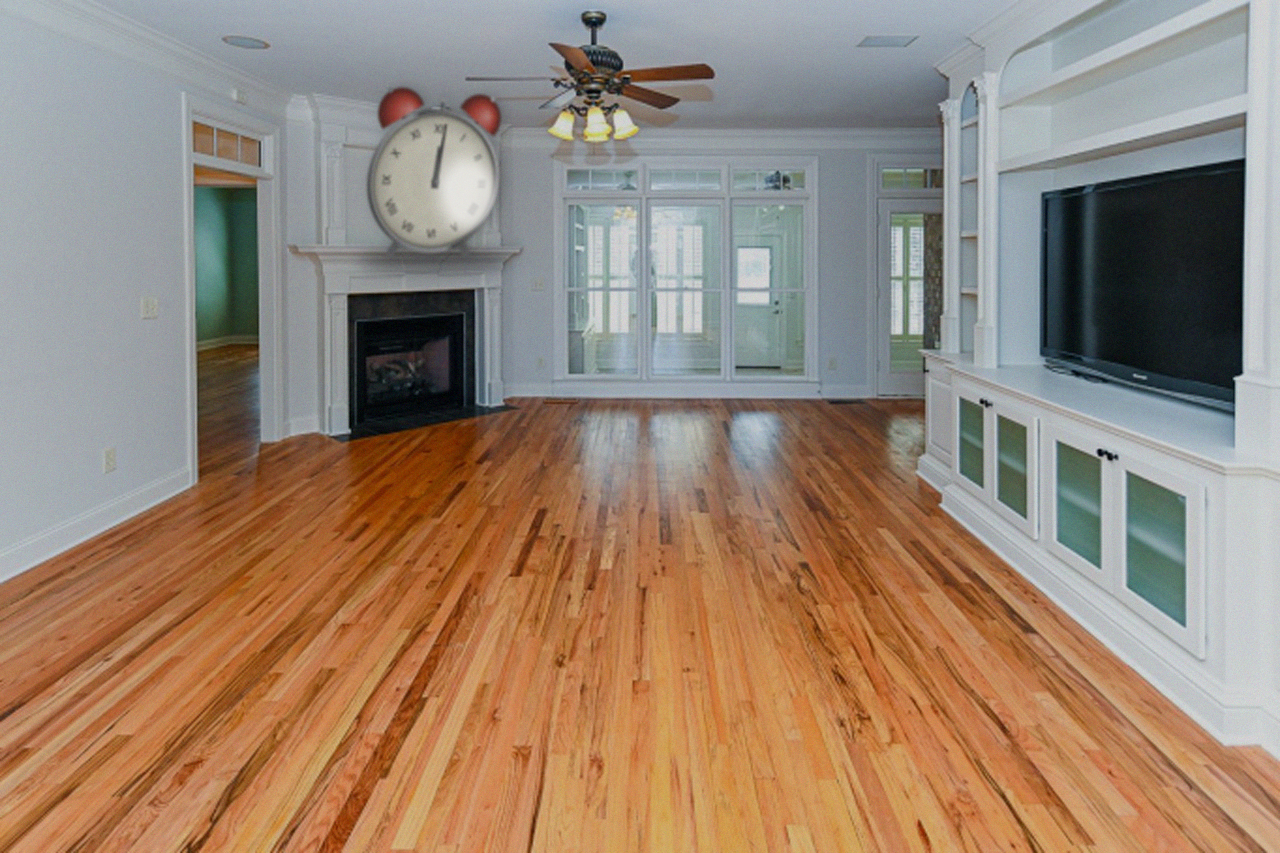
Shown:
**12:01**
